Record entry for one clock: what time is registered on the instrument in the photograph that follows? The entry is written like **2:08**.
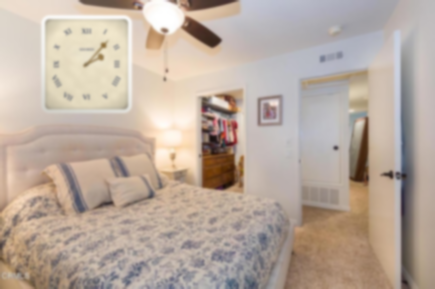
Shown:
**2:07**
